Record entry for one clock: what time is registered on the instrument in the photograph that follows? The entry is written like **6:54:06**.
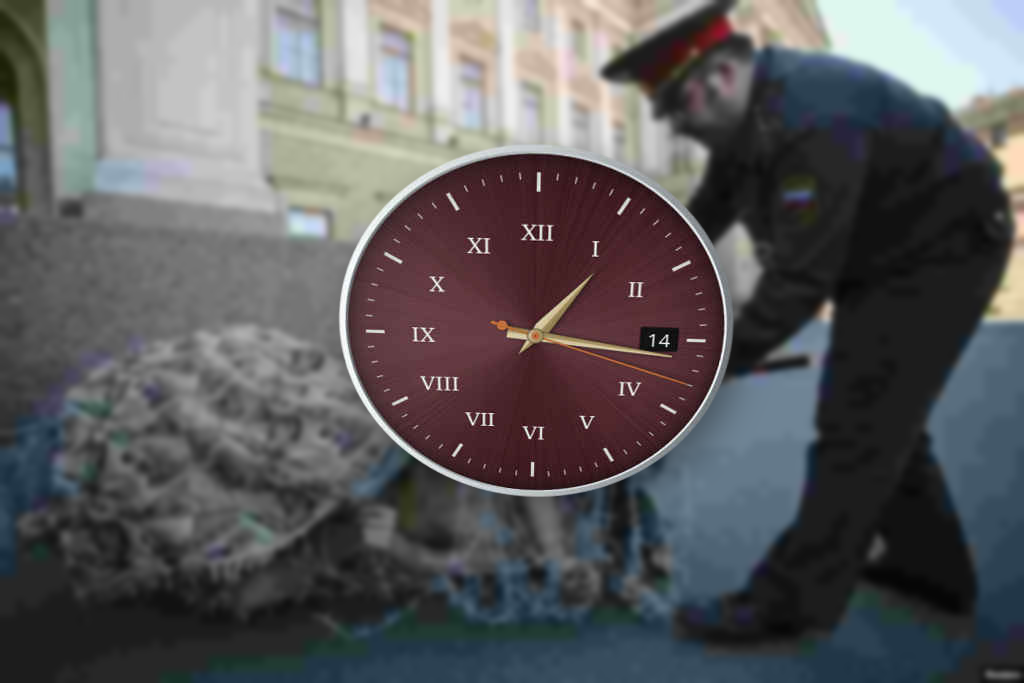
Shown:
**1:16:18**
